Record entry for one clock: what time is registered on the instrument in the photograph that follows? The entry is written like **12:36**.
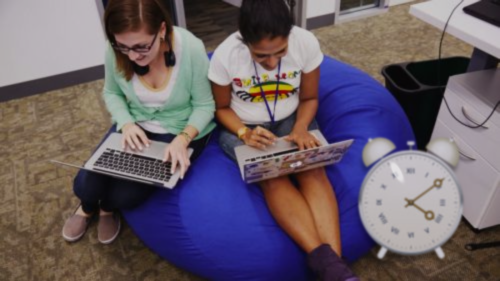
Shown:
**4:09**
